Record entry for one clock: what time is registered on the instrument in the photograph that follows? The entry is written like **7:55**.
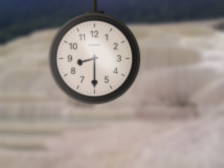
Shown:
**8:30**
